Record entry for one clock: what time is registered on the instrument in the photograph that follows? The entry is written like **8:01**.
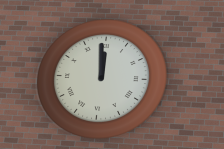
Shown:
**11:59**
